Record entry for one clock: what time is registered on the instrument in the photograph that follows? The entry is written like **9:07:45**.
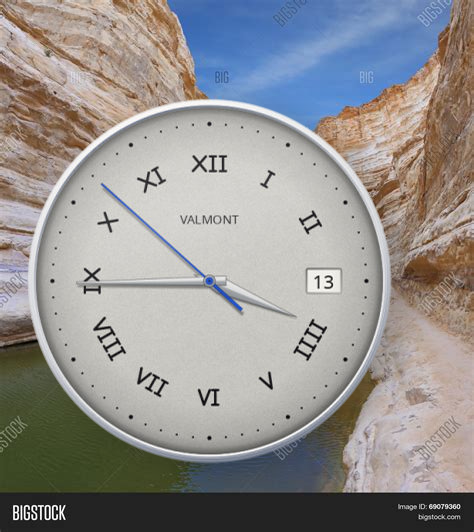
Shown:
**3:44:52**
